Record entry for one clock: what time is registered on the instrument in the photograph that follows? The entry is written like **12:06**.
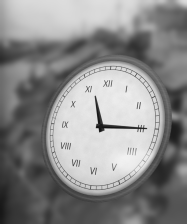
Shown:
**11:15**
